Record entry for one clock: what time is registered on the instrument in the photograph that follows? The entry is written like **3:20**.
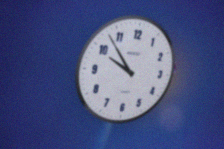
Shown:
**9:53**
